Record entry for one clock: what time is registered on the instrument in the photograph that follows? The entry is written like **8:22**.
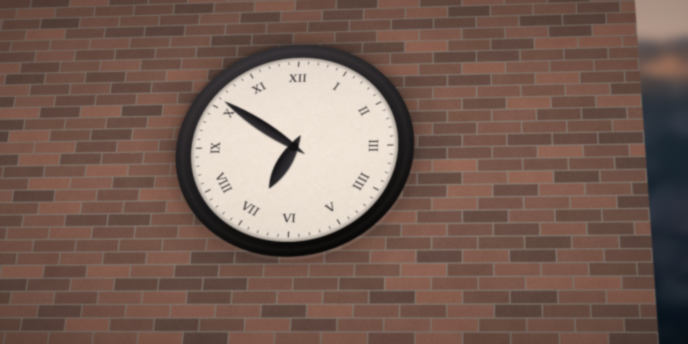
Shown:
**6:51**
